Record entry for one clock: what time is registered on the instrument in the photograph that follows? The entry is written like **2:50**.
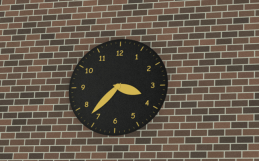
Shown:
**3:37**
